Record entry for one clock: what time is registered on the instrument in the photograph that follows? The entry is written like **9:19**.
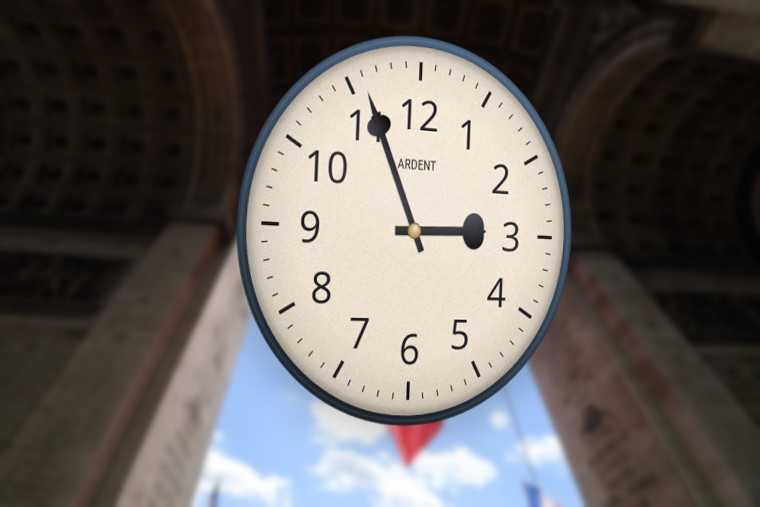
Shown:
**2:56**
